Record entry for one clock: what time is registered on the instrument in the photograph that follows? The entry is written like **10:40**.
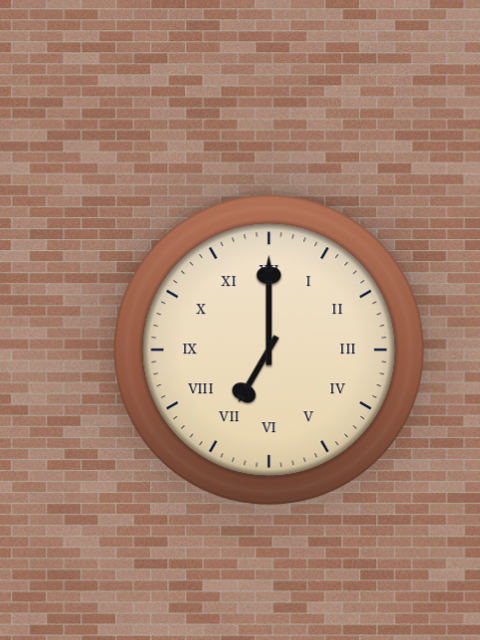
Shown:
**7:00**
